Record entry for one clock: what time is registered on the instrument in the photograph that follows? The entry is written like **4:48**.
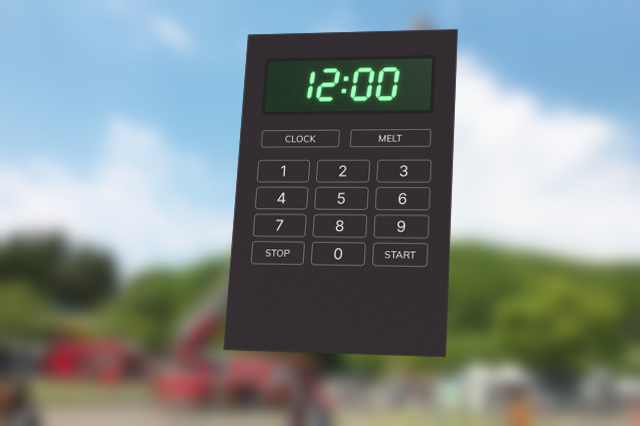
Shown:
**12:00**
